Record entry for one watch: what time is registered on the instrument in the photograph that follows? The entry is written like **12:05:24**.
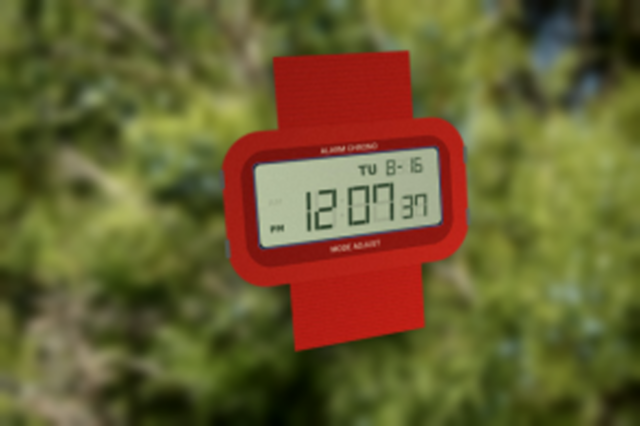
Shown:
**12:07:37**
